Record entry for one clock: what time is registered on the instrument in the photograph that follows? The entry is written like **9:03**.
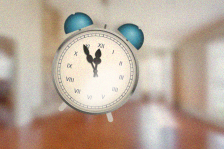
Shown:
**11:54**
